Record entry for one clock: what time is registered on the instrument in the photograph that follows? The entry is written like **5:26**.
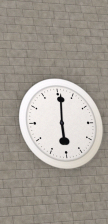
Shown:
**6:01**
